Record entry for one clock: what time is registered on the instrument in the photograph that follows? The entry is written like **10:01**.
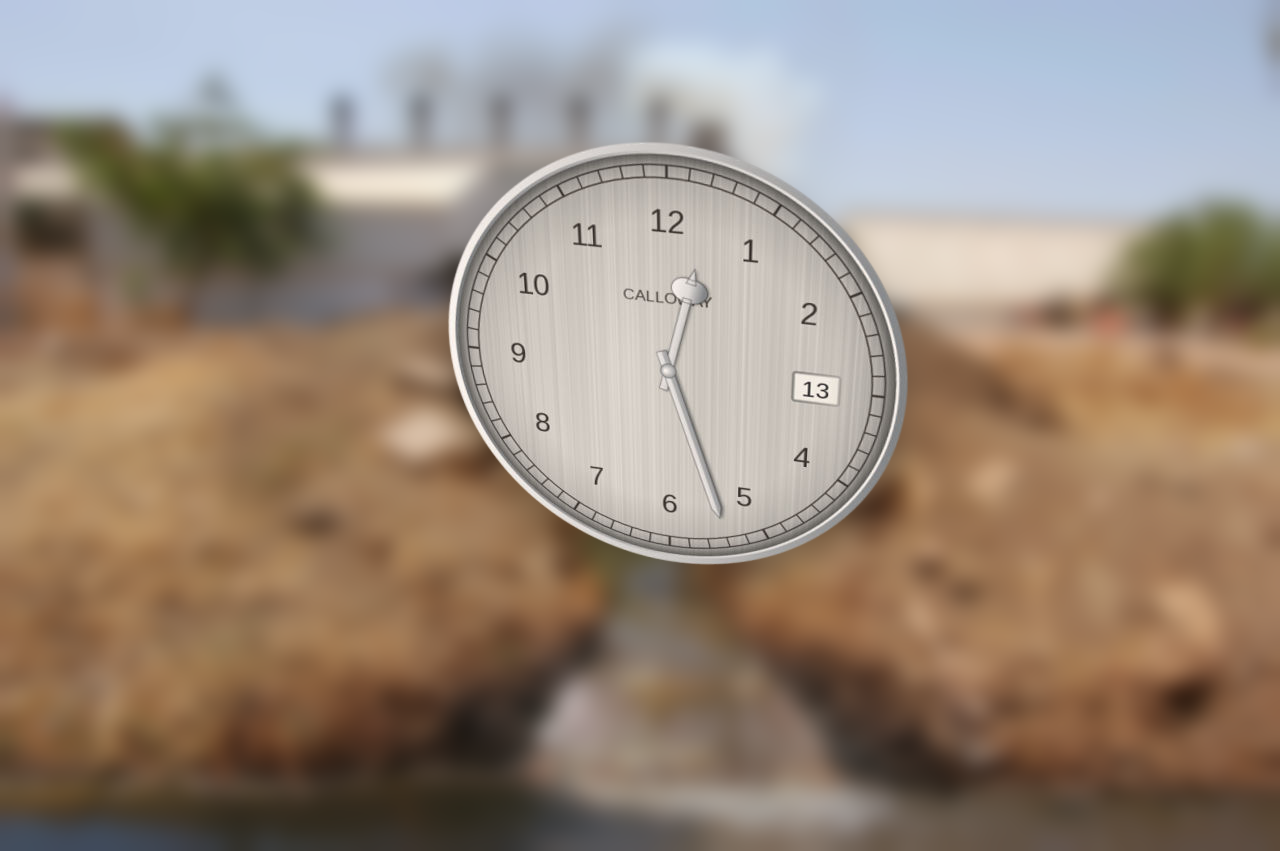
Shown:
**12:27**
